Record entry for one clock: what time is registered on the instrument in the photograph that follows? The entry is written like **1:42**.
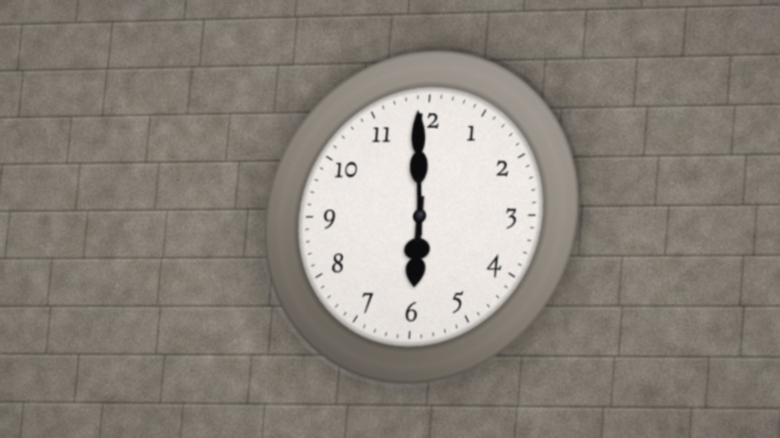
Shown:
**5:59**
